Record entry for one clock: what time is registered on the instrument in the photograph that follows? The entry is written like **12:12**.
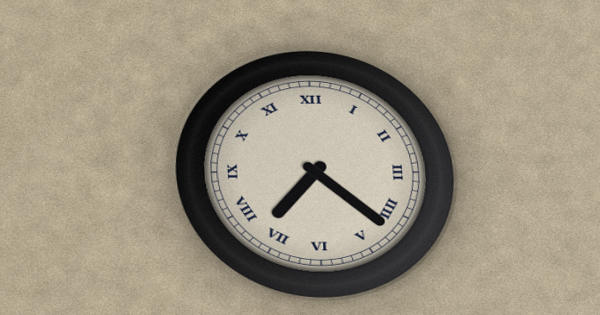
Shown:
**7:22**
